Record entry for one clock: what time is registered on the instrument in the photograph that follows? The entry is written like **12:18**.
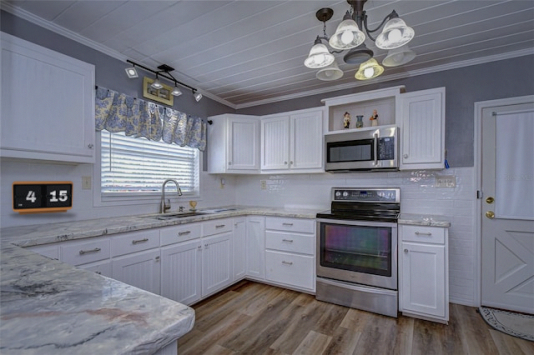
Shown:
**4:15**
